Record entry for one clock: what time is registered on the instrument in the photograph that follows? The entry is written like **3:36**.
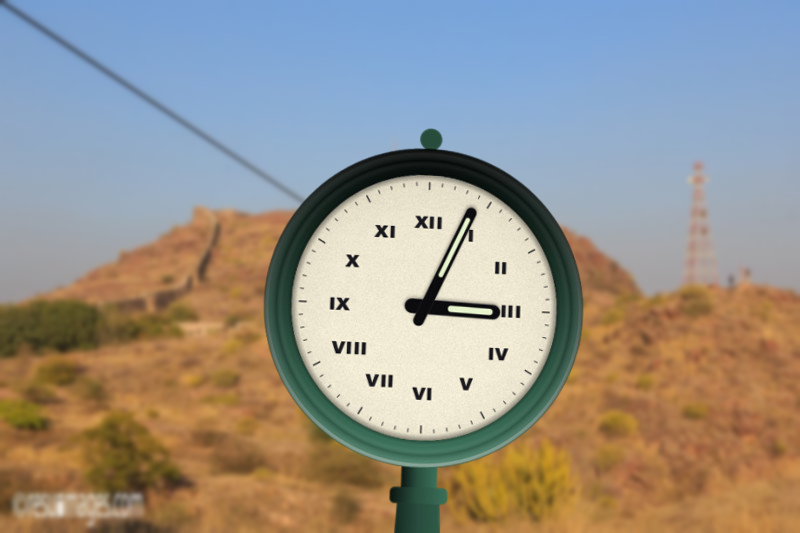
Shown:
**3:04**
